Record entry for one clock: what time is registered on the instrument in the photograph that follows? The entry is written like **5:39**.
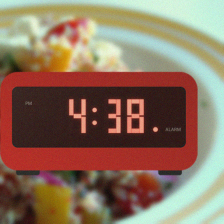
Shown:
**4:38**
